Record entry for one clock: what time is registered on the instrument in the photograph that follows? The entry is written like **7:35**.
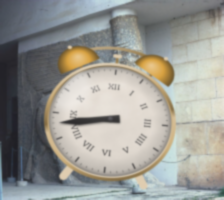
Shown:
**8:43**
